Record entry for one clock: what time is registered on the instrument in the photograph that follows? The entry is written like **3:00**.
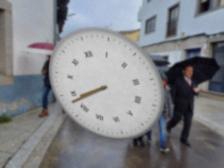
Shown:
**8:43**
